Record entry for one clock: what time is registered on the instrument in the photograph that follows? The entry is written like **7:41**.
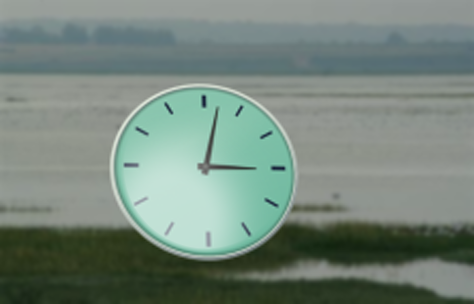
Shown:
**3:02**
